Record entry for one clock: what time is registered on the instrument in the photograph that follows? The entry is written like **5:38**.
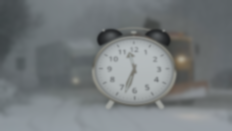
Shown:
**11:33**
